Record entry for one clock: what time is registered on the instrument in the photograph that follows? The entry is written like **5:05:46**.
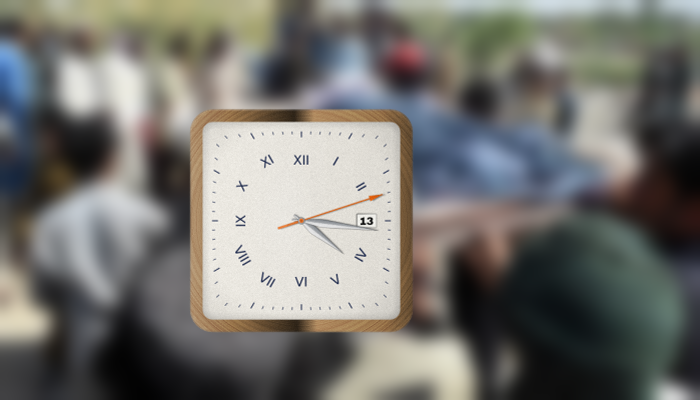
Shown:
**4:16:12**
